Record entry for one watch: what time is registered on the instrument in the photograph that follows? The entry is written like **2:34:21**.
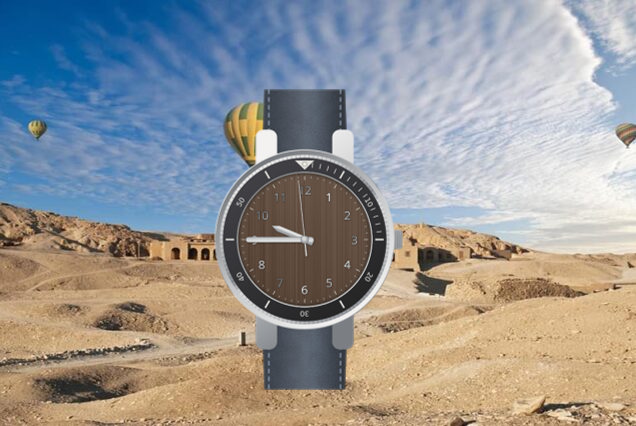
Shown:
**9:44:59**
